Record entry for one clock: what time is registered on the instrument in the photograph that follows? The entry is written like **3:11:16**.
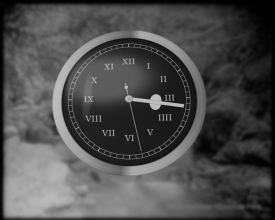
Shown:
**3:16:28**
